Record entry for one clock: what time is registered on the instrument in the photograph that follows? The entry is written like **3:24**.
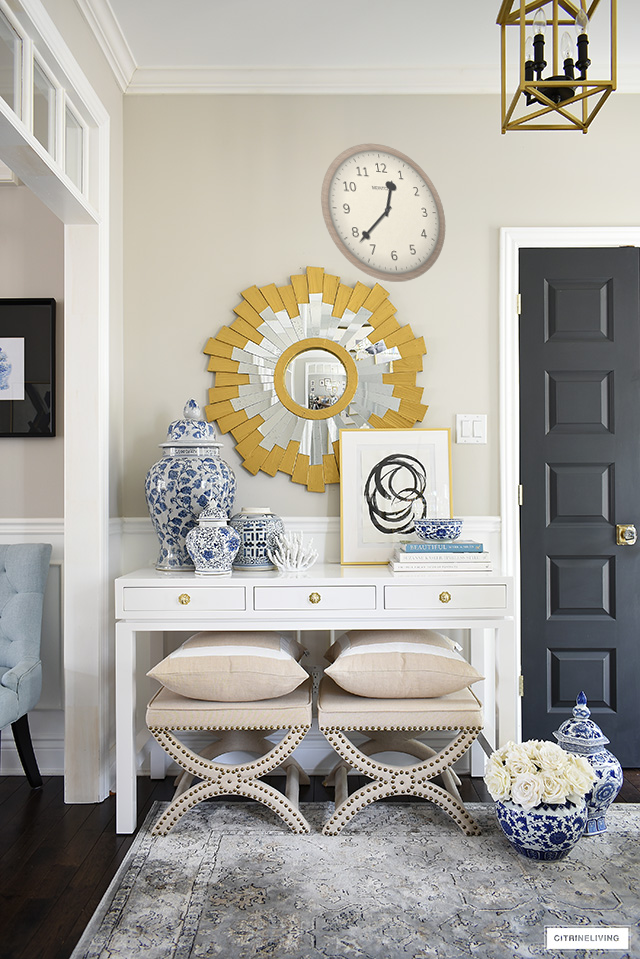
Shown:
**12:38**
